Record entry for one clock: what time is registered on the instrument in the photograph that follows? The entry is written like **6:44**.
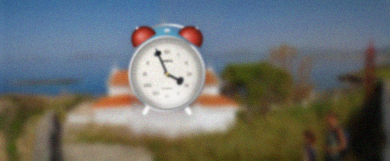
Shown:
**3:56**
